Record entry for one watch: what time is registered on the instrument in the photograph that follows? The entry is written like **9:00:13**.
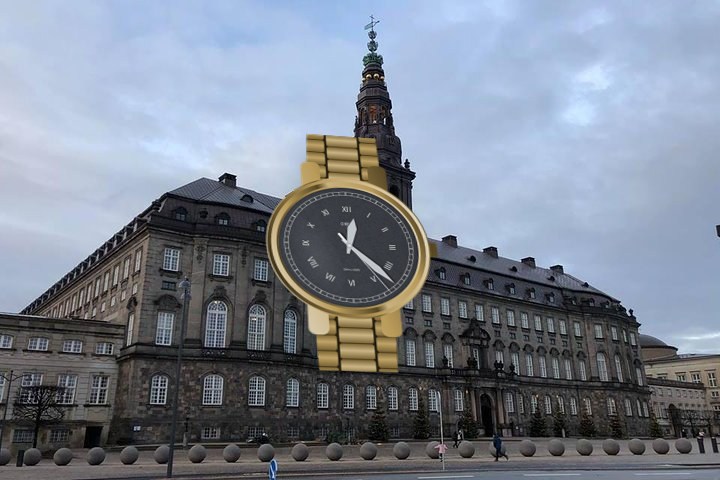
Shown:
**12:22:24**
